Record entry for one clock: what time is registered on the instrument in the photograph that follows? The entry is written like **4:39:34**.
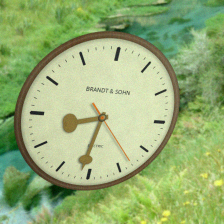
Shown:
**8:31:23**
